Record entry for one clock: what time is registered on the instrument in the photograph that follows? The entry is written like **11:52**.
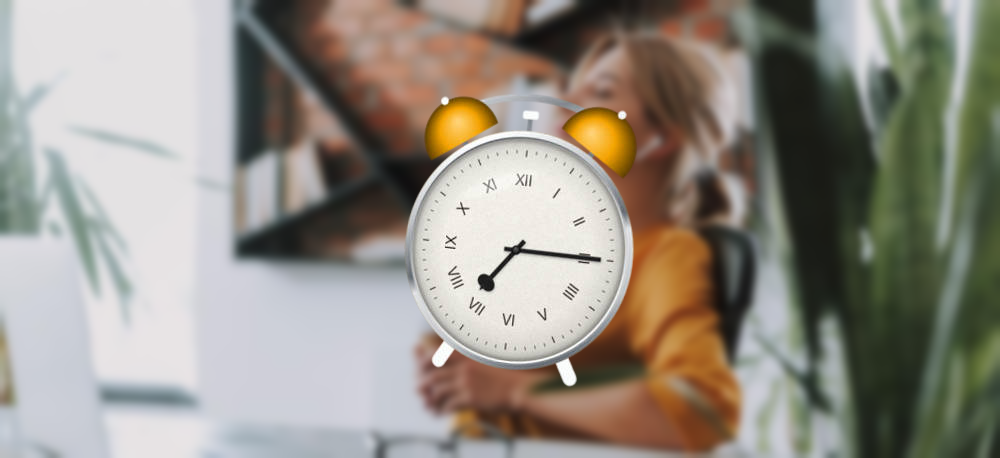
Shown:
**7:15**
